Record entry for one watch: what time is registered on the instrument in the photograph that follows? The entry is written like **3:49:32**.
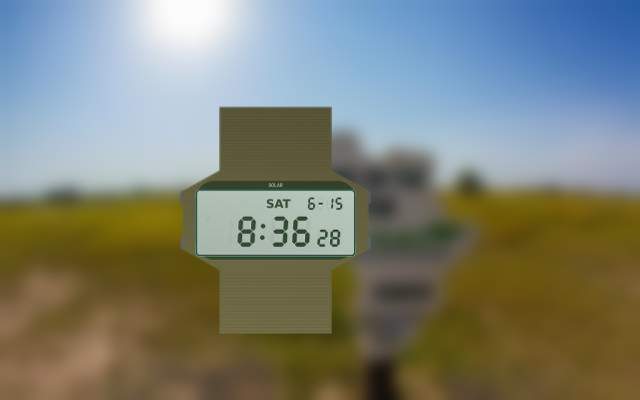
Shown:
**8:36:28**
